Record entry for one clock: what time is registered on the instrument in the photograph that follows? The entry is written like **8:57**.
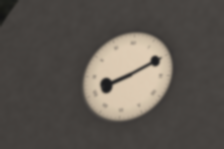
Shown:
**8:10**
